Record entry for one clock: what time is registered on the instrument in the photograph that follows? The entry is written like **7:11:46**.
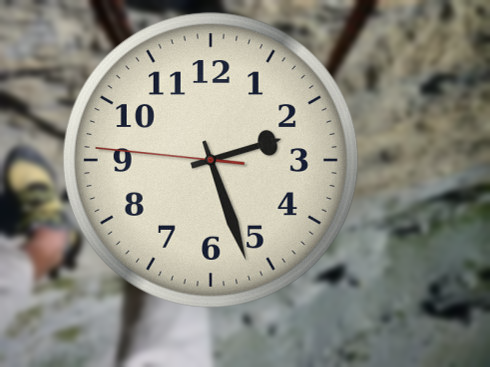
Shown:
**2:26:46**
